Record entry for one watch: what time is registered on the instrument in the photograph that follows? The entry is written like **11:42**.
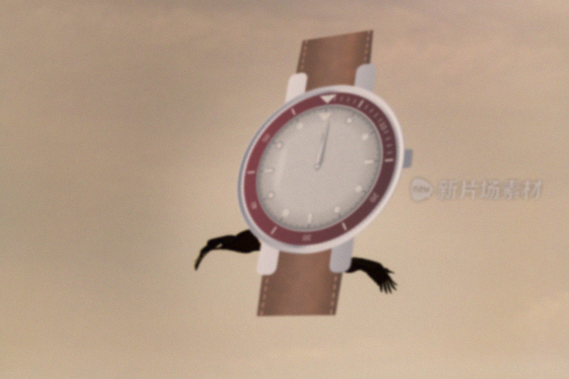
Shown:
**12:01**
